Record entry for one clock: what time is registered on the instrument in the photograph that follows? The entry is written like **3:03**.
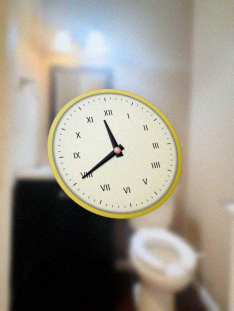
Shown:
**11:40**
